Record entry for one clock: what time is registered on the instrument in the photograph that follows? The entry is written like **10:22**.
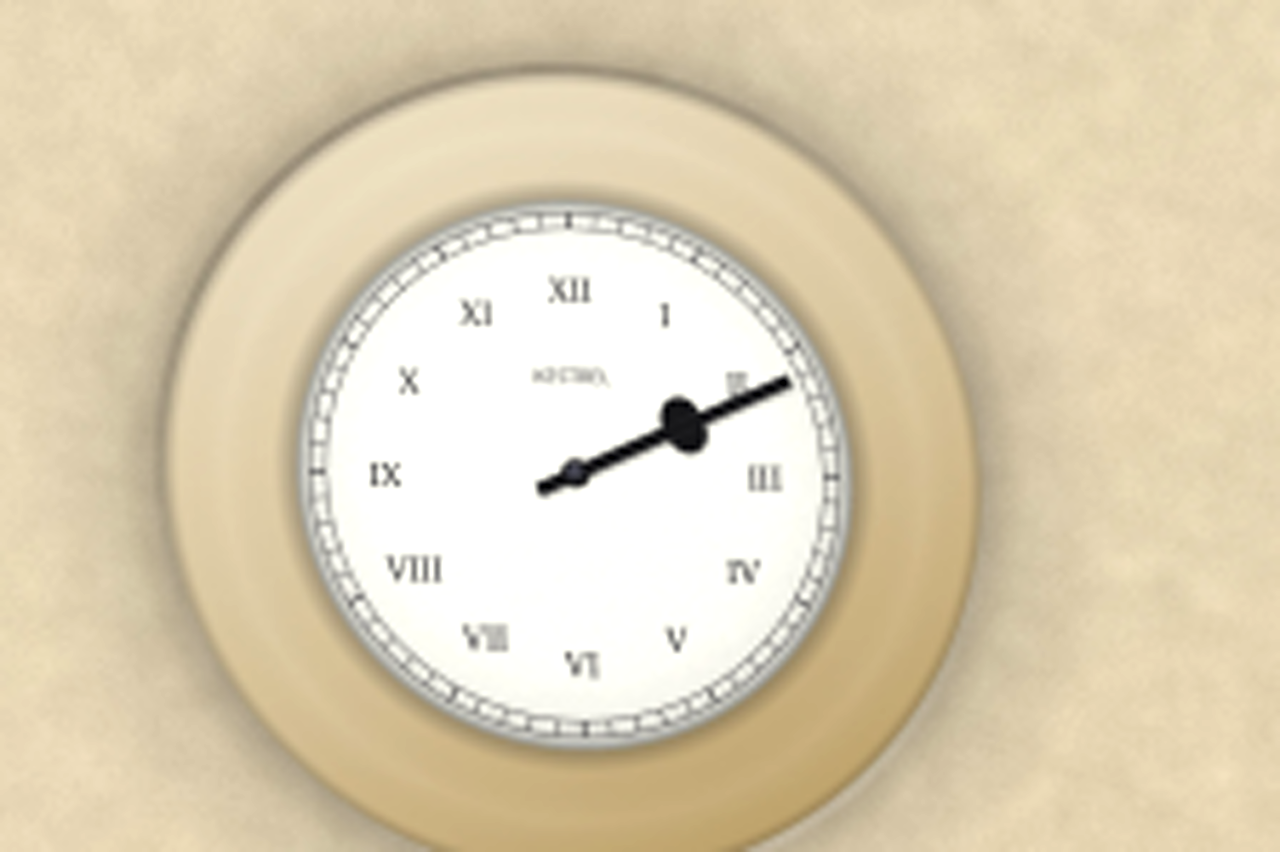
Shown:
**2:11**
